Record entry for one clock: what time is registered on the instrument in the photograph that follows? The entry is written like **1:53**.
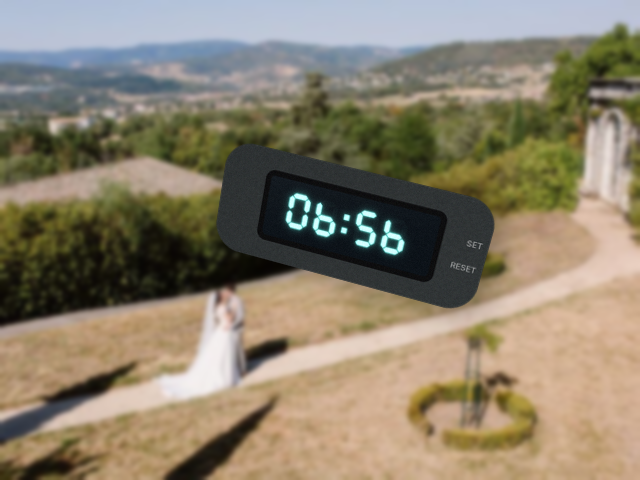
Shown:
**6:56**
